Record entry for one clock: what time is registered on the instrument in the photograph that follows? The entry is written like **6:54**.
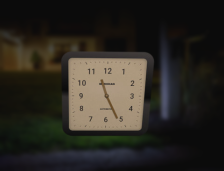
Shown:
**11:26**
